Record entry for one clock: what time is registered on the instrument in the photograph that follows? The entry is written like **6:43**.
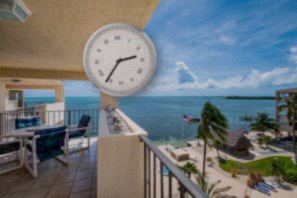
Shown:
**2:36**
